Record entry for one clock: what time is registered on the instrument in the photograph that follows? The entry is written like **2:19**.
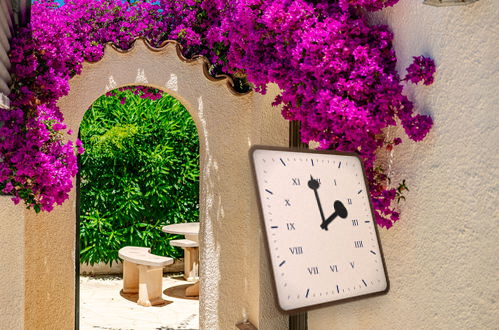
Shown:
**1:59**
